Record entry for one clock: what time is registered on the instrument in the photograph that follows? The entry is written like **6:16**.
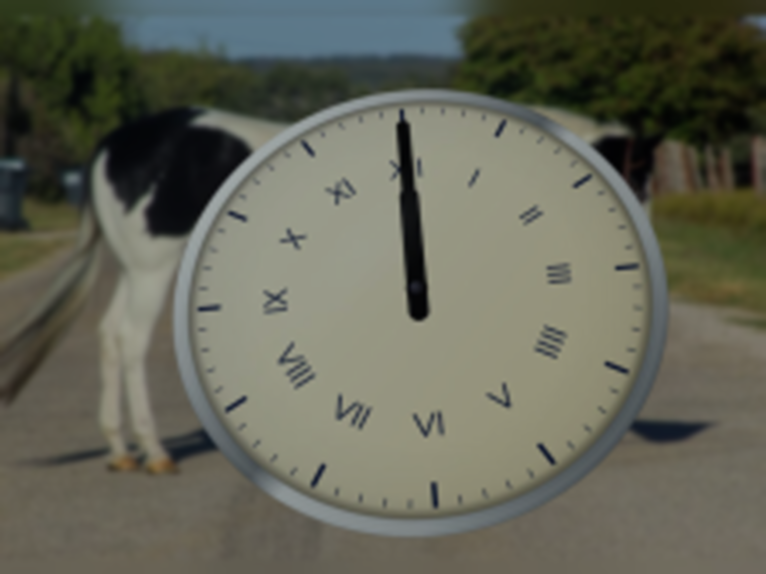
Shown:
**12:00**
